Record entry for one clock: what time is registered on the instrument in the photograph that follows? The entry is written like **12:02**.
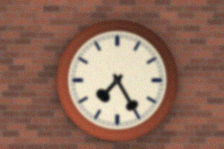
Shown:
**7:25**
